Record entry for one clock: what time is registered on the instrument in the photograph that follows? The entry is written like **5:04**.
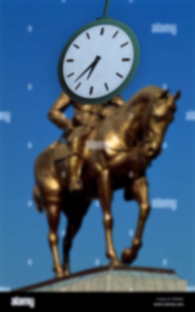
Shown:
**6:37**
